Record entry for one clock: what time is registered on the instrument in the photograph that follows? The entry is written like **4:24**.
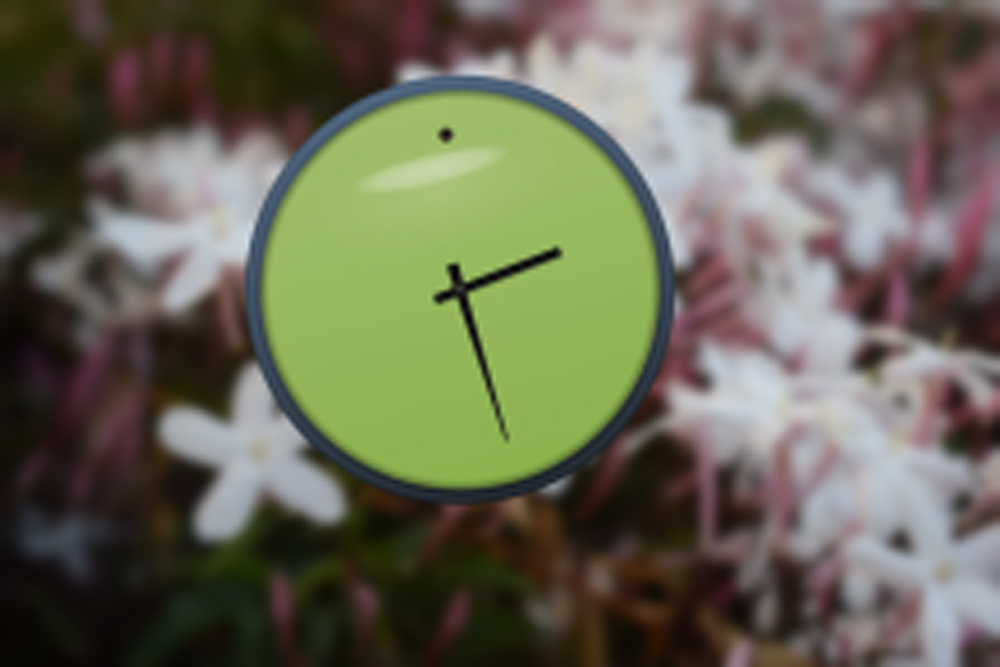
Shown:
**2:28**
